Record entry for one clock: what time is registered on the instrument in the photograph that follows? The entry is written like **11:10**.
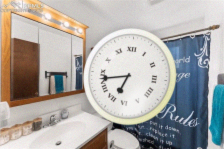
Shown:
**6:43**
